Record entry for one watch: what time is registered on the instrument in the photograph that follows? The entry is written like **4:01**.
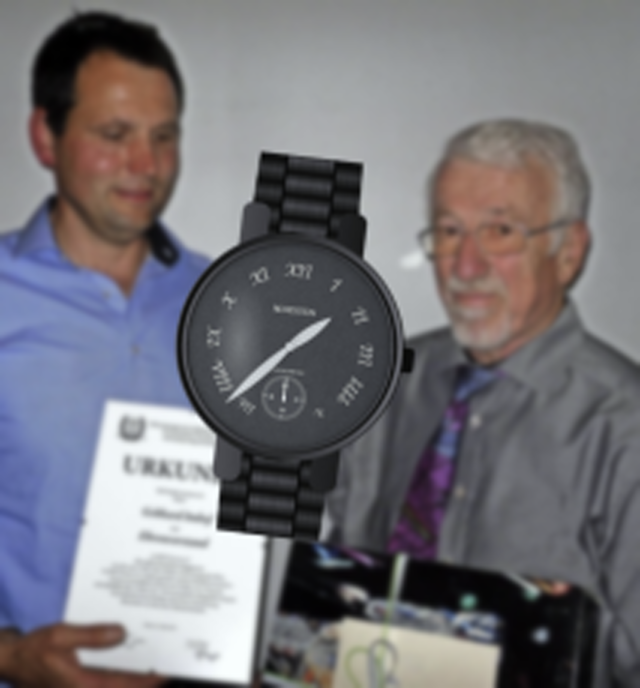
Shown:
**1:37**
